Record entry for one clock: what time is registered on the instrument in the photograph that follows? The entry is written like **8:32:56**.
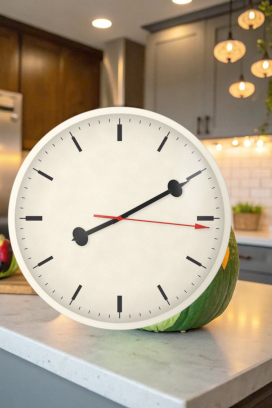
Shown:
**8:10:16**
